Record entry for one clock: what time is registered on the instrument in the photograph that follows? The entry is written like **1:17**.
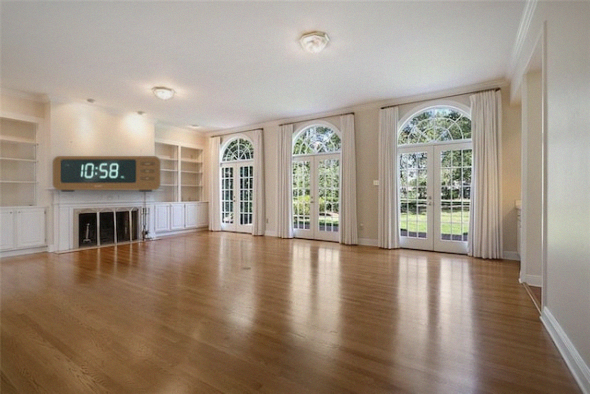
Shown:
**10:58**
